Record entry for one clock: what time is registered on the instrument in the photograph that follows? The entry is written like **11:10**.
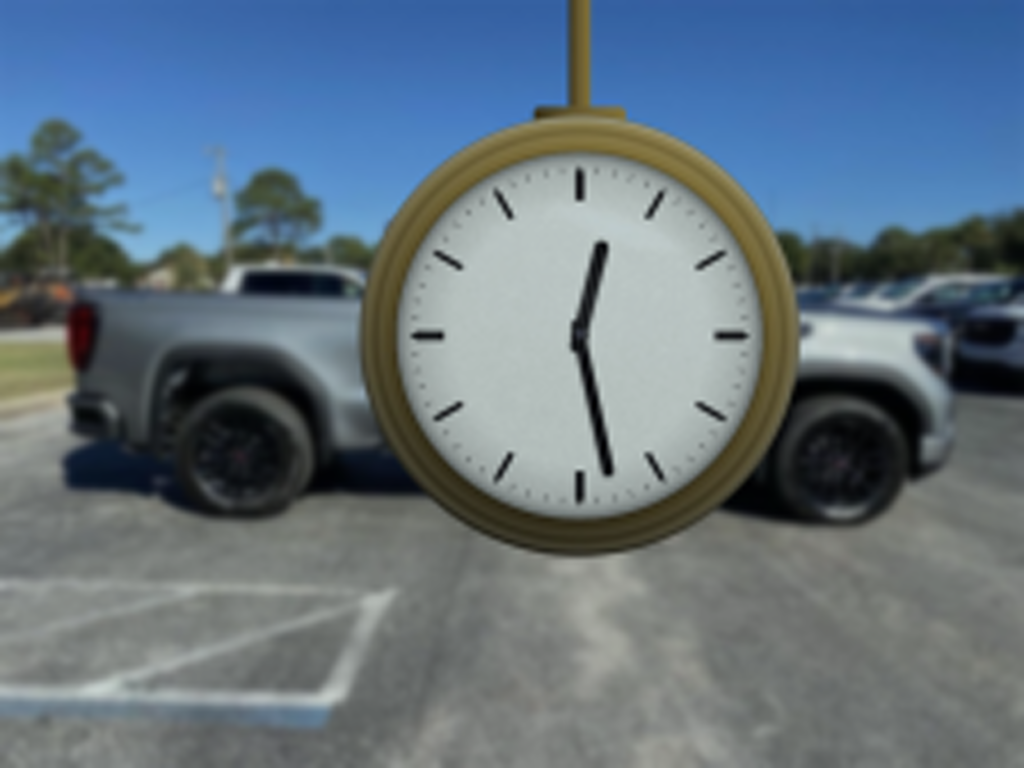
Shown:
**12:28**
